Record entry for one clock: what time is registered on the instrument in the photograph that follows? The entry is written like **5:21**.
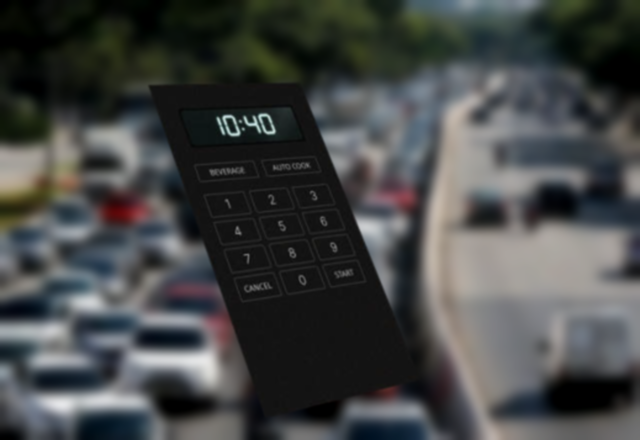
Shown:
**10:40**
